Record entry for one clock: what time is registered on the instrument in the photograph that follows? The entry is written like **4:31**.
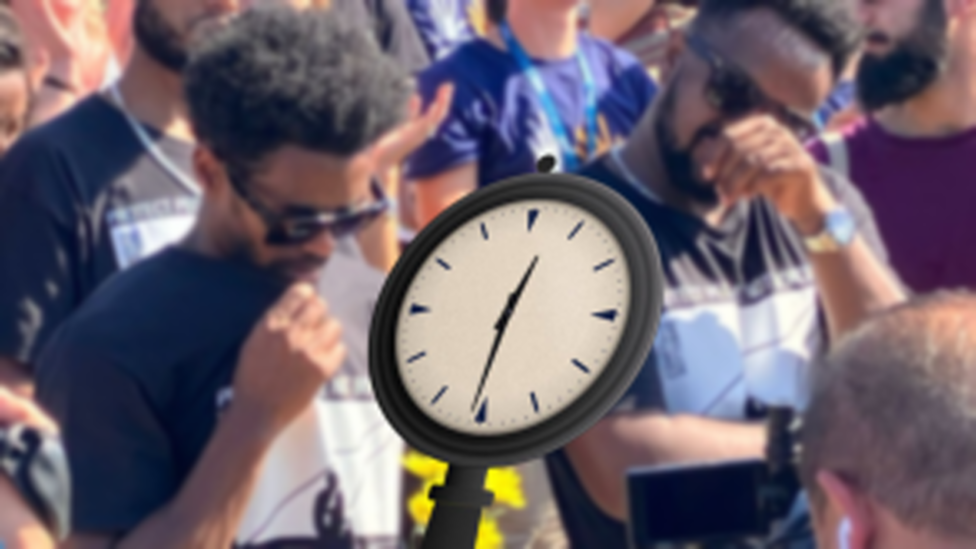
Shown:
**12:31**
